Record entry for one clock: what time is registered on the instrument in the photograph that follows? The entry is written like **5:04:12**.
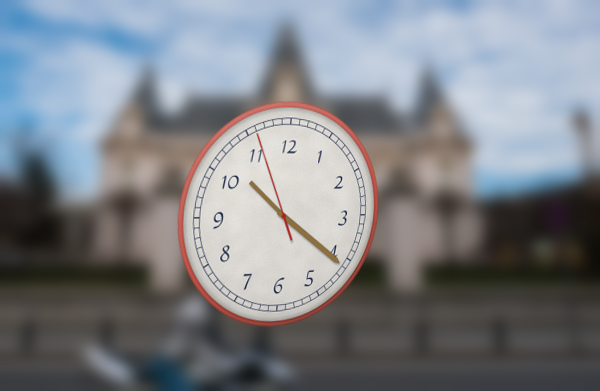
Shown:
**10:20:56**
